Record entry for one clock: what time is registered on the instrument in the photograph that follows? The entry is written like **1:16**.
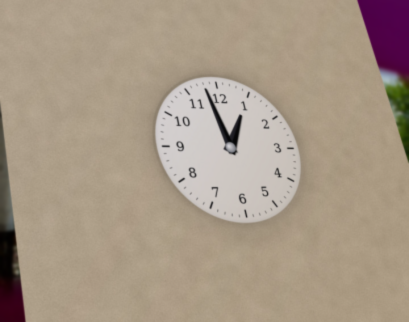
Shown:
**12:58**
